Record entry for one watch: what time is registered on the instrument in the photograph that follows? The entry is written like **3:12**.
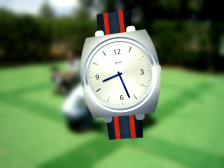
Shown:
**8:27**
